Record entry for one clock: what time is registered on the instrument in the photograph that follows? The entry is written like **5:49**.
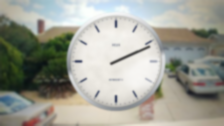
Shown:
**2:11**
